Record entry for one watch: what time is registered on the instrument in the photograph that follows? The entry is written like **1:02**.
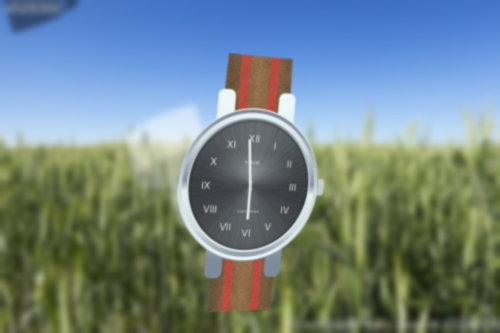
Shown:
**5:59**
